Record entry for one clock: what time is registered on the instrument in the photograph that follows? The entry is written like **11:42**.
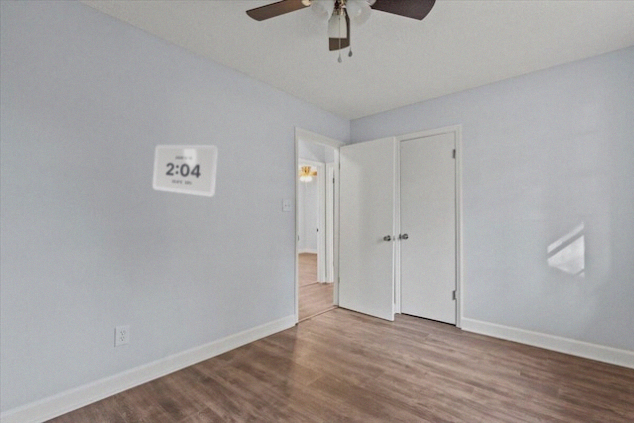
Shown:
**2:04**
